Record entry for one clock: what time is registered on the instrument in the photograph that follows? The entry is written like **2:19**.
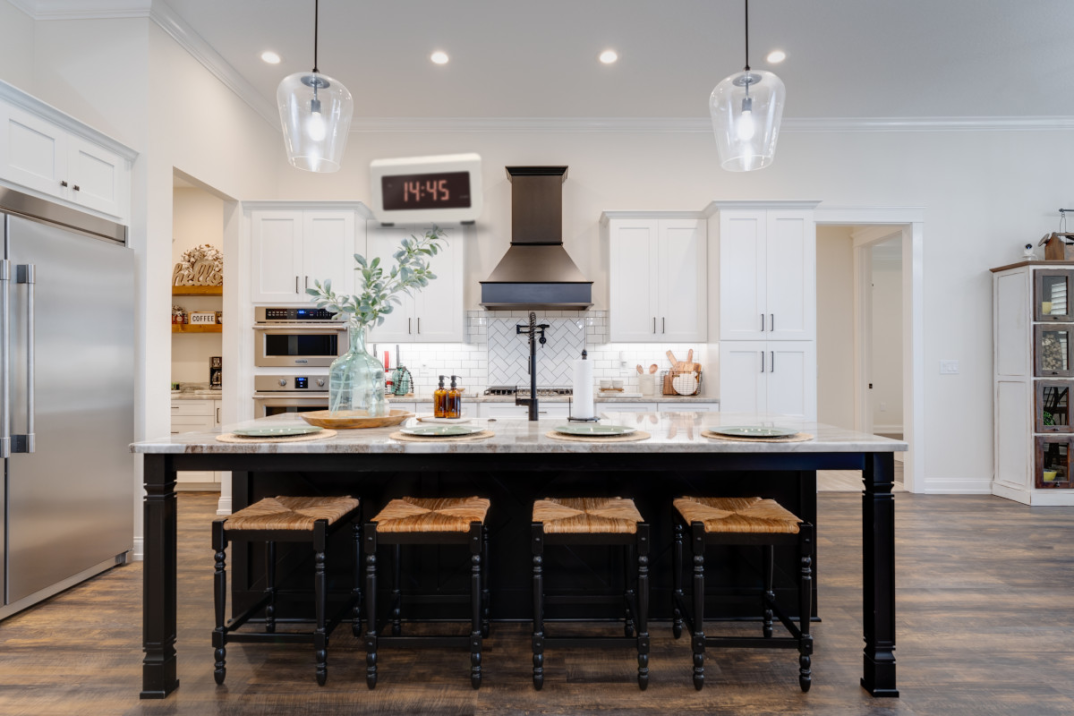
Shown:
**14:45**
